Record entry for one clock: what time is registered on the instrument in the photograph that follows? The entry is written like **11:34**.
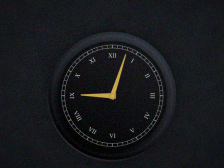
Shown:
**9:03**
